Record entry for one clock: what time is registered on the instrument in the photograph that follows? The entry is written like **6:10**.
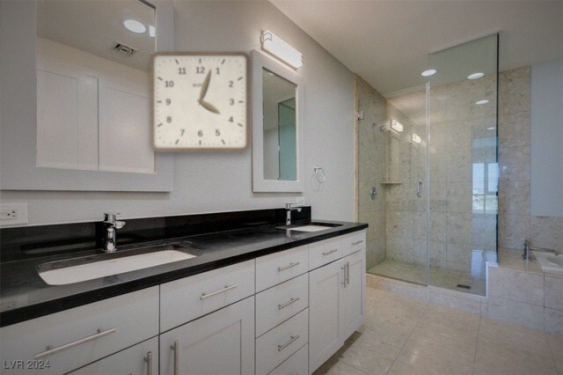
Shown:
**4:03**
